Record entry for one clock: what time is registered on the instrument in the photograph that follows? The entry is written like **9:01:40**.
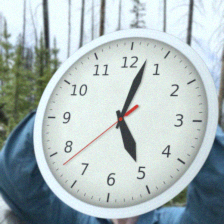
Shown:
**5:02:38**
